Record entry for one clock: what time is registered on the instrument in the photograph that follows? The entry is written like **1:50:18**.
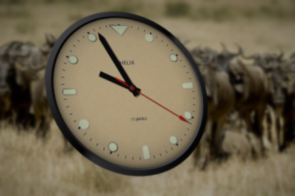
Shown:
**9:56:21**
